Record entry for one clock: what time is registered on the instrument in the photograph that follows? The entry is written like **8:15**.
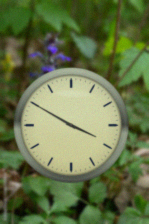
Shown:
**3:50**
